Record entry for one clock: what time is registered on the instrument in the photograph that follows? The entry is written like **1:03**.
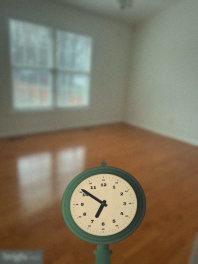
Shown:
**6:51**
